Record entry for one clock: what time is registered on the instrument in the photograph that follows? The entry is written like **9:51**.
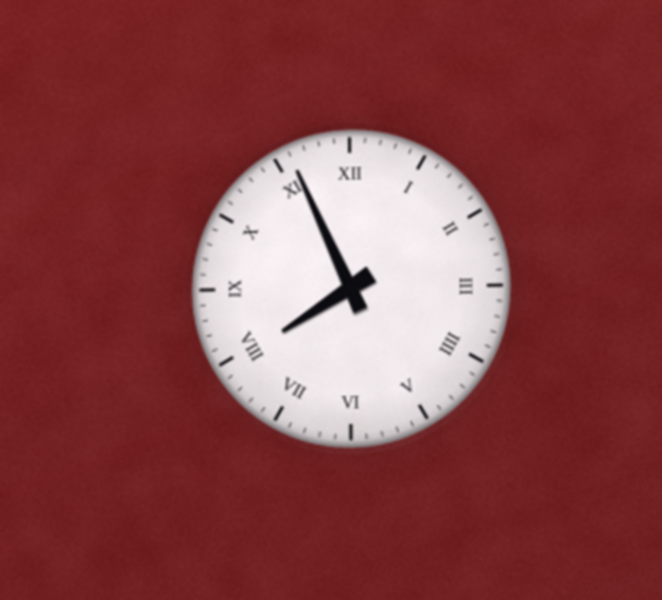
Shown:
**7:56**
